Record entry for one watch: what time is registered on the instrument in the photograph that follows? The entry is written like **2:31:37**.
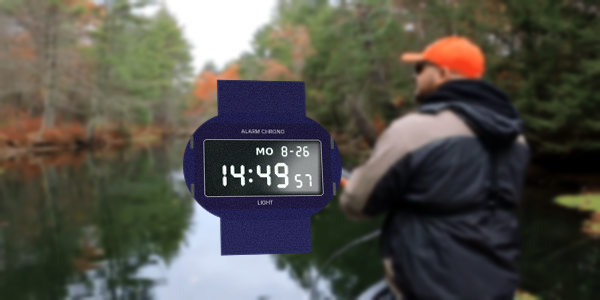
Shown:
**14:49:57**
